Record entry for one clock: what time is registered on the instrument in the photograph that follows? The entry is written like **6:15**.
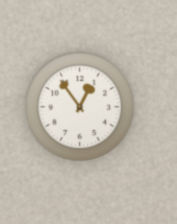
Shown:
**12:54**
